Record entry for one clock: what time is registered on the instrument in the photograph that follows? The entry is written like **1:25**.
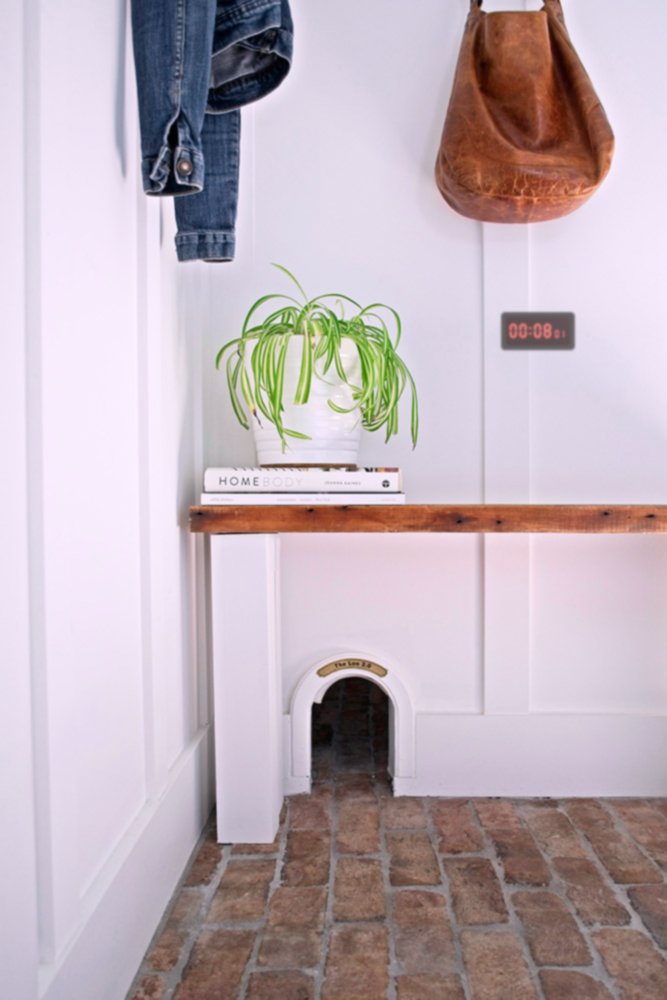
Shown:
**0:08**
